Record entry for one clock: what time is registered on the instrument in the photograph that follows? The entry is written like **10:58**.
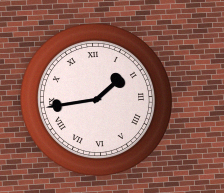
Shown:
**1:44**
